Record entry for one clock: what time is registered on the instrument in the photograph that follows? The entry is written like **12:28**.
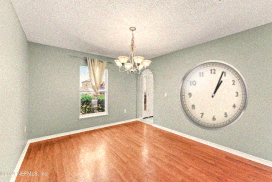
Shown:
**1:04**
